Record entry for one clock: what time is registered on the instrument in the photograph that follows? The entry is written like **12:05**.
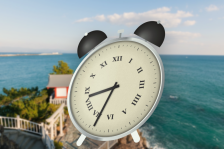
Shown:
**8:34**
